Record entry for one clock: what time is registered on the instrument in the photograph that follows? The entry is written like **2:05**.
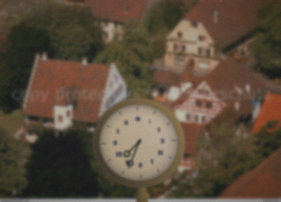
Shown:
**7:34**
